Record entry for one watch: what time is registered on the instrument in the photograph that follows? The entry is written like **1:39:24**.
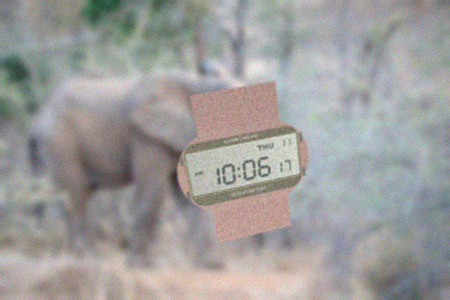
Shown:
**10:06:17**
